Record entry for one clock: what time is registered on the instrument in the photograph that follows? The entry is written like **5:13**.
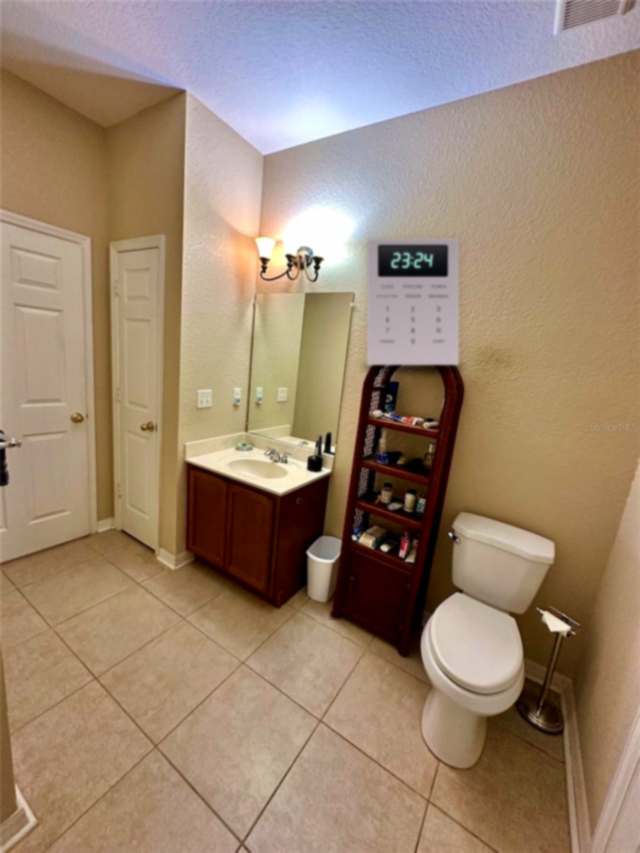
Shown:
**23:24**
